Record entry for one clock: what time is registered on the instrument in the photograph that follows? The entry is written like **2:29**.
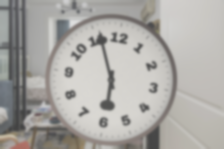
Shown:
**5:56**
